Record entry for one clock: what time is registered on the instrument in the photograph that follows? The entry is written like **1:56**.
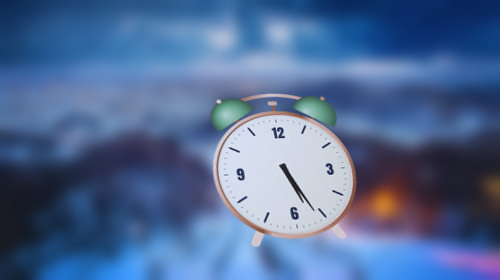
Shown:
**5:26**
